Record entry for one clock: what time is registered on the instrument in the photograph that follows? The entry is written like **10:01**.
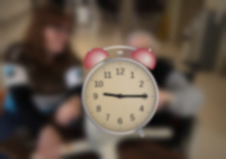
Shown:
**9:15**
